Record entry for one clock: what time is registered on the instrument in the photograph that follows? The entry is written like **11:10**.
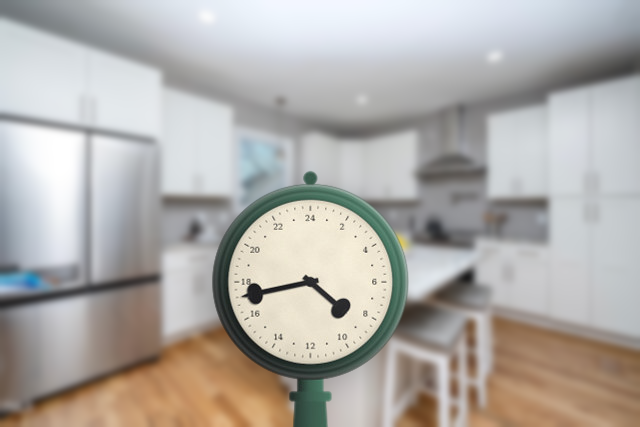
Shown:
**8:43**
